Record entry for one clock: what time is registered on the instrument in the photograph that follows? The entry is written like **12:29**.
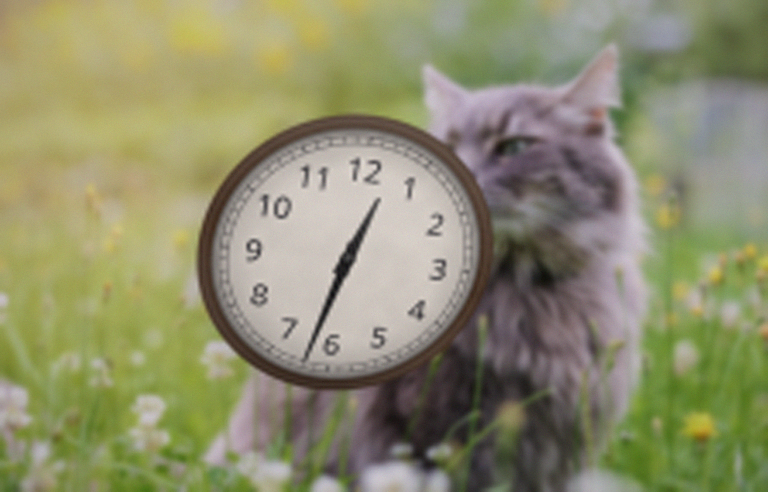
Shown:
**12:32**
